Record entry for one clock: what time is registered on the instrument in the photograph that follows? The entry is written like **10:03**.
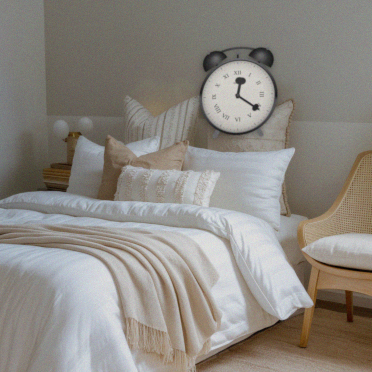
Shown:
**12:21**
